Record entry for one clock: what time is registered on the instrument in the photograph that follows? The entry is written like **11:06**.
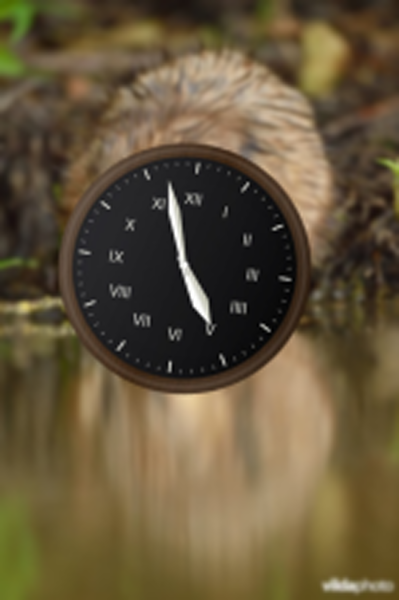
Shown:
**4:57**
